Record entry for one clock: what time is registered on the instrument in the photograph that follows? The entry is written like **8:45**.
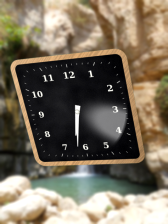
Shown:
**6:32**
